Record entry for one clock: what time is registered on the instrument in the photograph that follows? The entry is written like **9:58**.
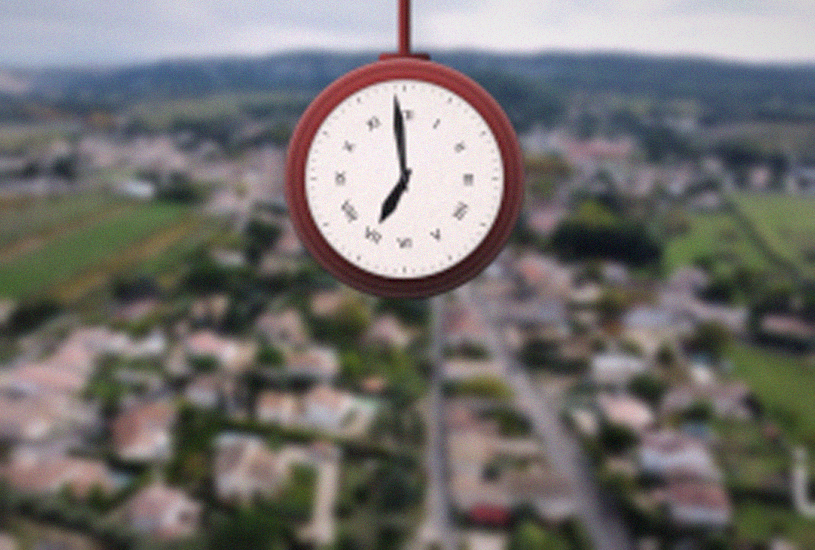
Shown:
**6:59**
